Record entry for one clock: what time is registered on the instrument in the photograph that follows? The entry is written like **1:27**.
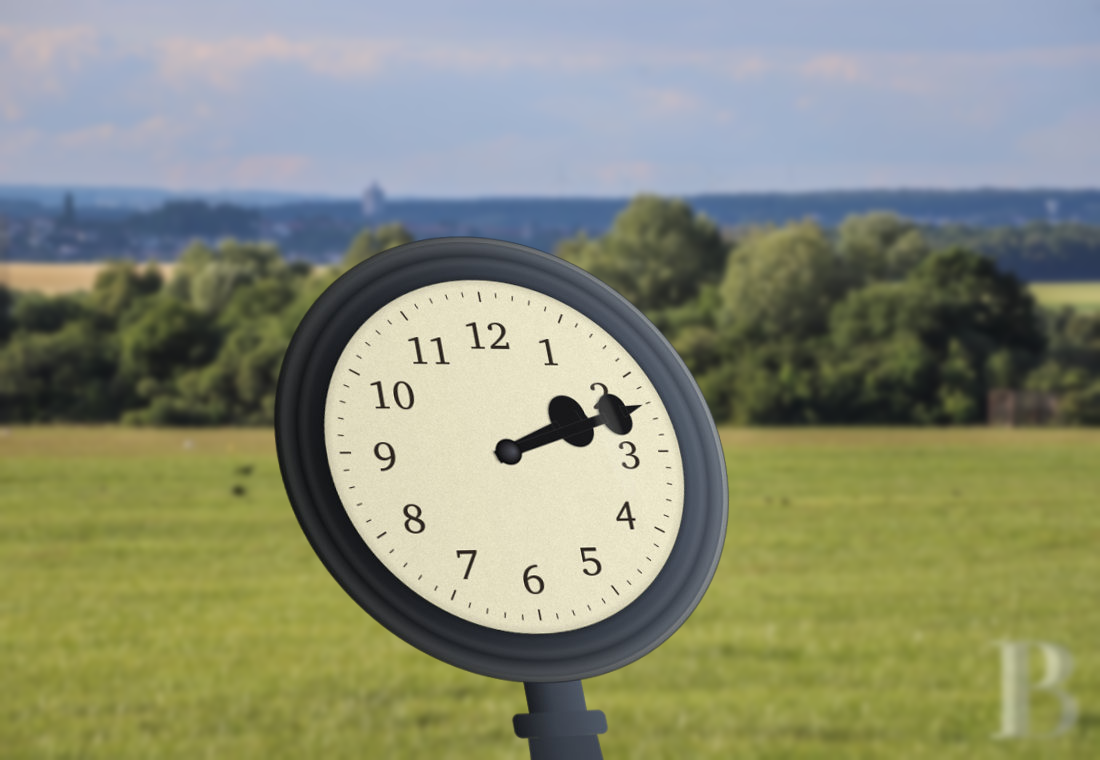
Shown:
**2:12**
